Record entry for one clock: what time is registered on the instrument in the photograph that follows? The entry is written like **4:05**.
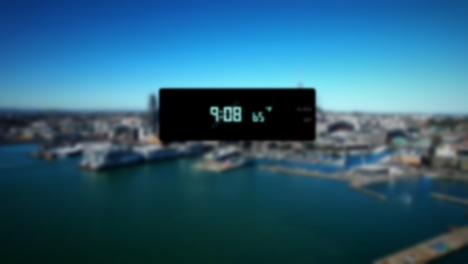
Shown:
**9:08**
